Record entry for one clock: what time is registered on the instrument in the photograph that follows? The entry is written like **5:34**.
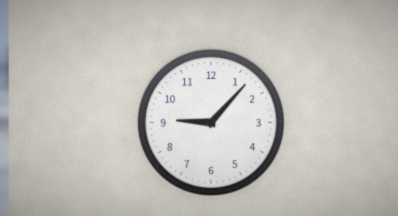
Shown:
**9:07**
